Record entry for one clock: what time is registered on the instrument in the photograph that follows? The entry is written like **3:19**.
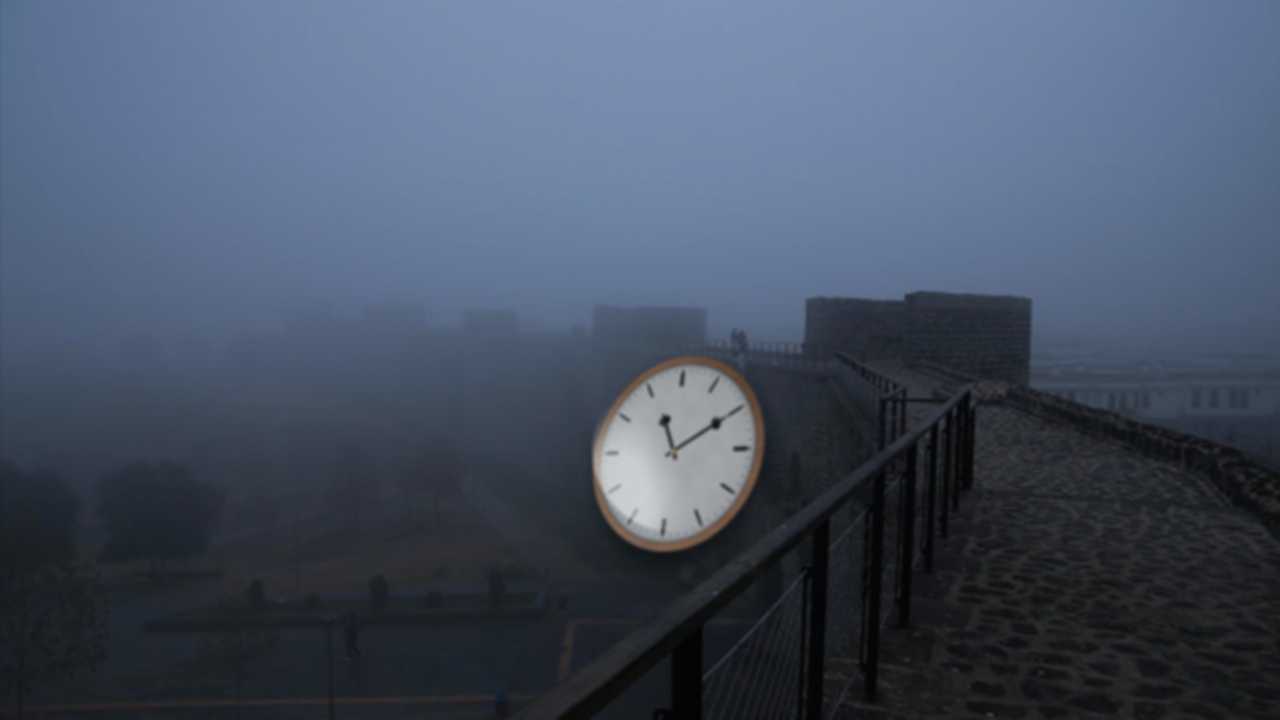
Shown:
**11:10**
